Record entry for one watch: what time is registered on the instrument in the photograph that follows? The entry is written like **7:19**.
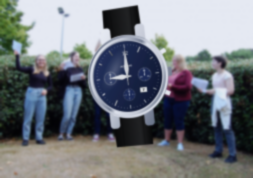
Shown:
**9:00**
